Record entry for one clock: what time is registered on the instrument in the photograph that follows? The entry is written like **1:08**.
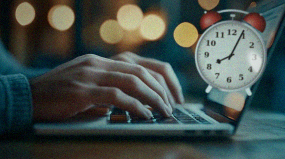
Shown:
**8:04**
